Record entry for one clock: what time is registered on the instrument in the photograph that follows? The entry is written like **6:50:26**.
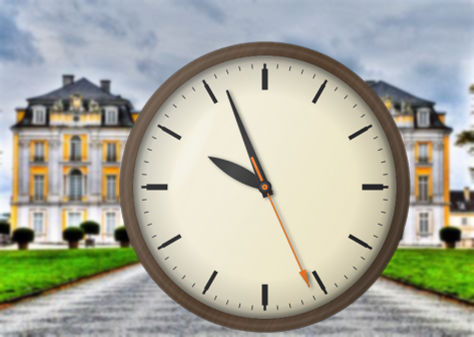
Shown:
**9:56:26**
